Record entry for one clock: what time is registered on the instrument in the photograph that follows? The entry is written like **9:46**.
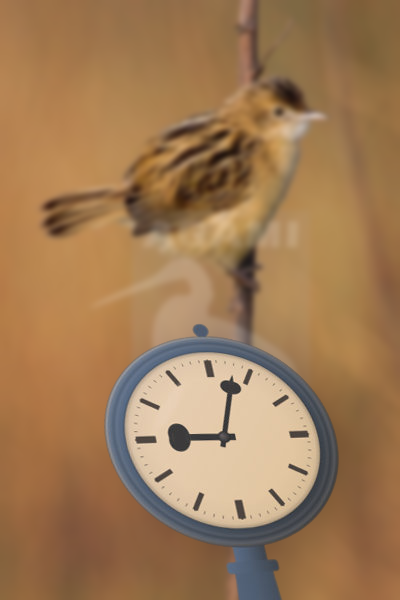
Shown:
**9:03**
